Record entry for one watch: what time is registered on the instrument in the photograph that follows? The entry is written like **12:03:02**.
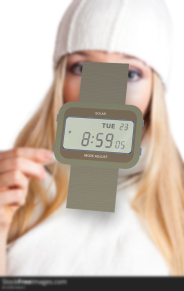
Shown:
**8:59:05**
